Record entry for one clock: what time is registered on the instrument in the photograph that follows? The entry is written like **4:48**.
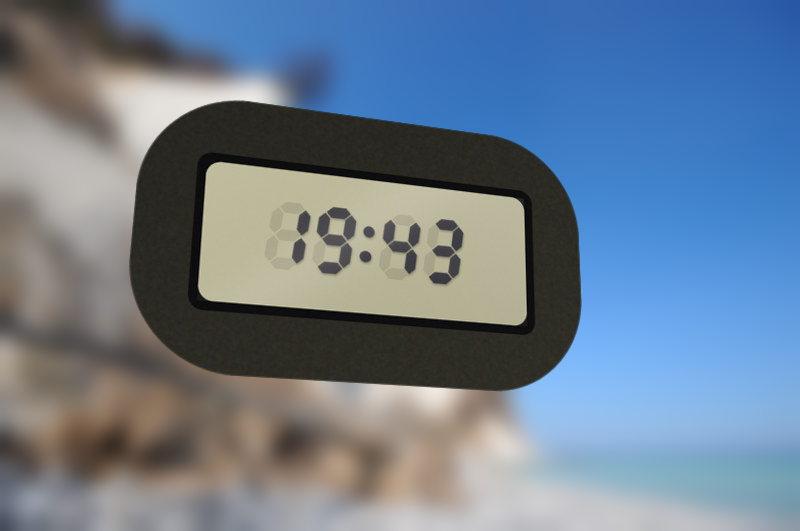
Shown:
**19:43**
